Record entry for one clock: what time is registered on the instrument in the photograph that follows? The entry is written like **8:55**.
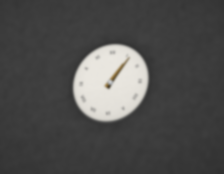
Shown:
**1:06**
